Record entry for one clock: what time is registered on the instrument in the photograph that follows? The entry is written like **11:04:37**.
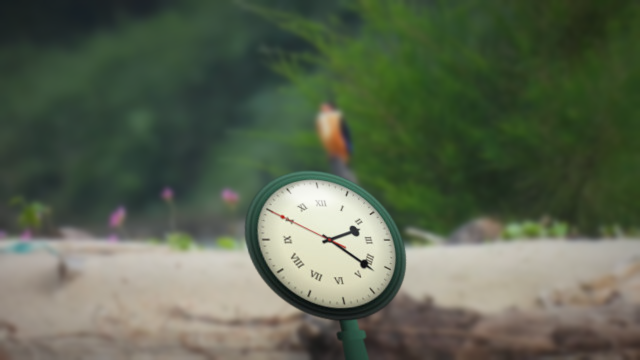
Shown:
**2:21:50**
